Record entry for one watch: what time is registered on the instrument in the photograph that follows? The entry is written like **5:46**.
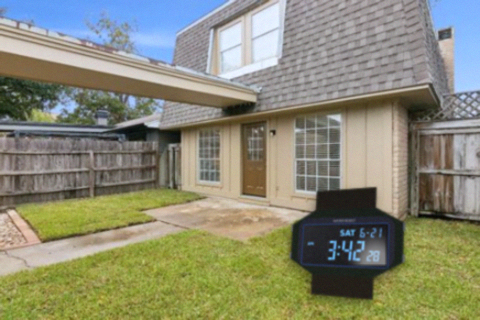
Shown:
**3:42**
